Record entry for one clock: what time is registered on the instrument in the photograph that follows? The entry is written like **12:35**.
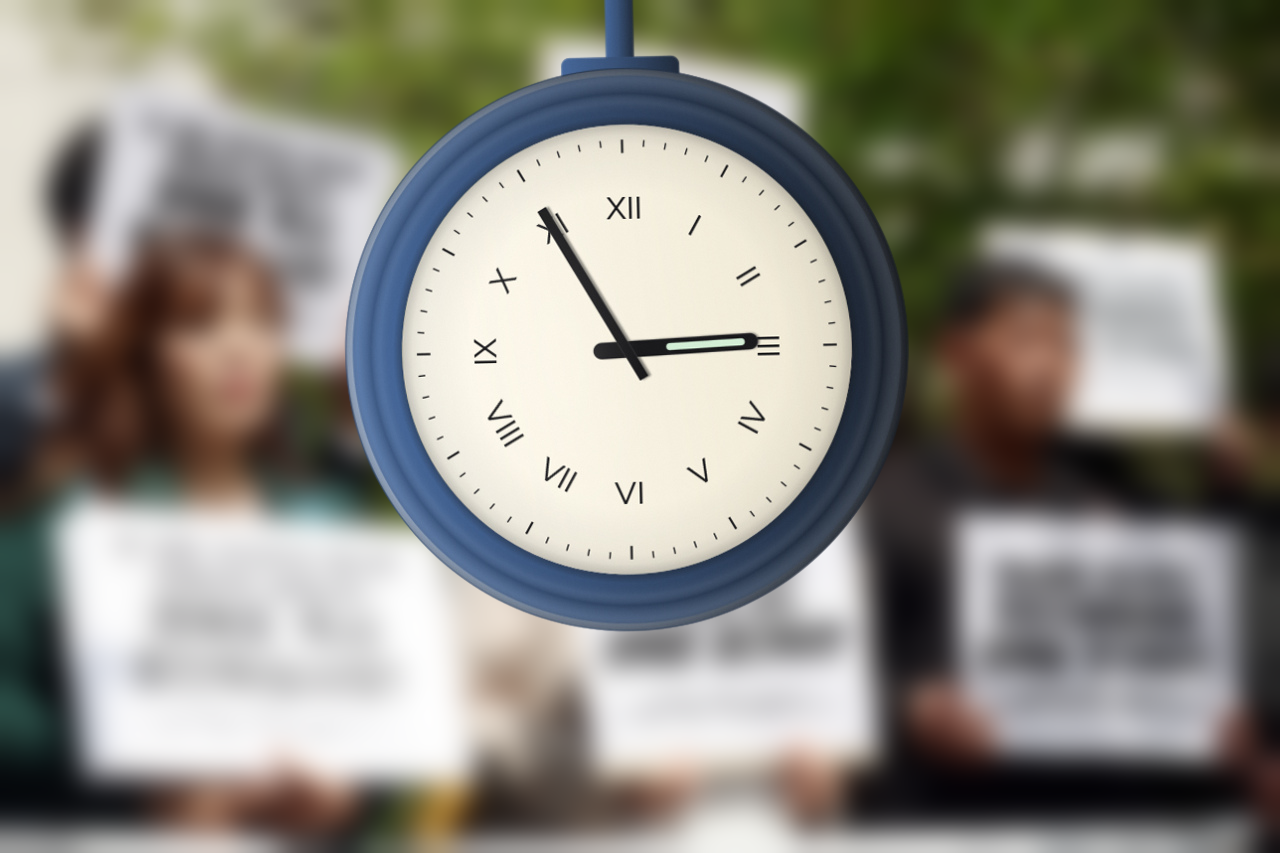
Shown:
**2:55**
